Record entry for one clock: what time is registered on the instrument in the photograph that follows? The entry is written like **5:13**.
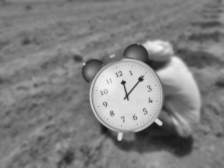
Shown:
**12:10**
